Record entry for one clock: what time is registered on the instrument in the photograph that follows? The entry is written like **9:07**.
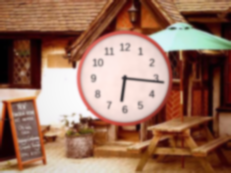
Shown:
**6:16**
